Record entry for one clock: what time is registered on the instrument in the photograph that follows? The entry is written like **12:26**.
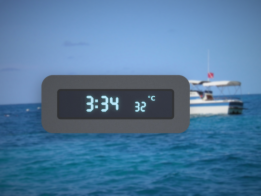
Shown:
**3:34**
